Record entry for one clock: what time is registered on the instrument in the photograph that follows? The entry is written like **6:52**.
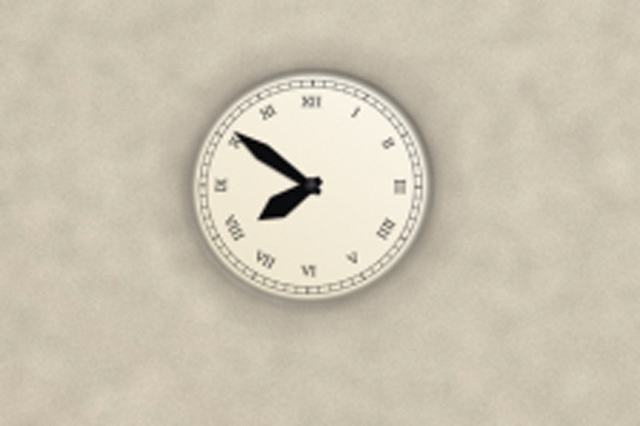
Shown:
**7:51**
